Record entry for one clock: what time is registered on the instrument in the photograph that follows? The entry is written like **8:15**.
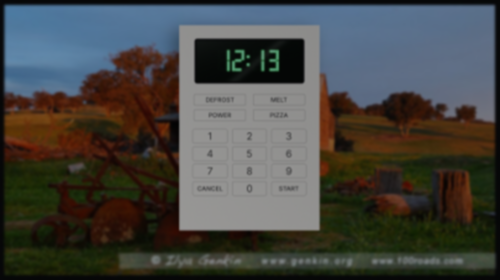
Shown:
**12:13**
